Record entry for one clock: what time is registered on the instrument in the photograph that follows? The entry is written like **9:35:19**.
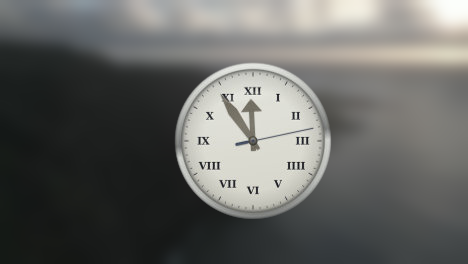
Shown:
**11:54:13**
